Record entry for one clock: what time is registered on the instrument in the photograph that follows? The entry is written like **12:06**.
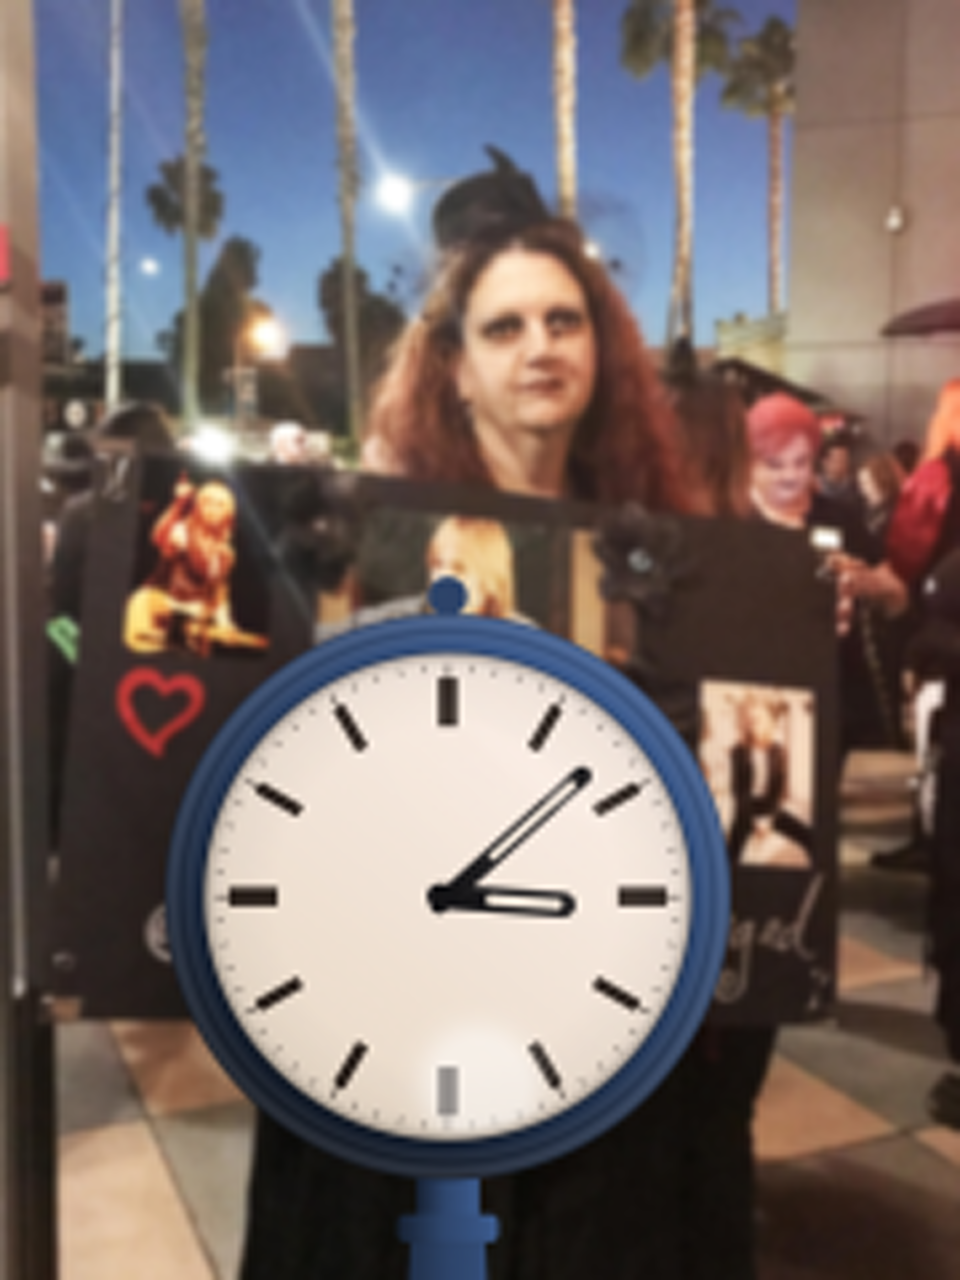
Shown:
**3:08**
